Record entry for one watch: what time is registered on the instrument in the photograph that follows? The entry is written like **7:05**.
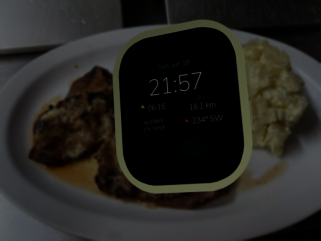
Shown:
**21:57**
